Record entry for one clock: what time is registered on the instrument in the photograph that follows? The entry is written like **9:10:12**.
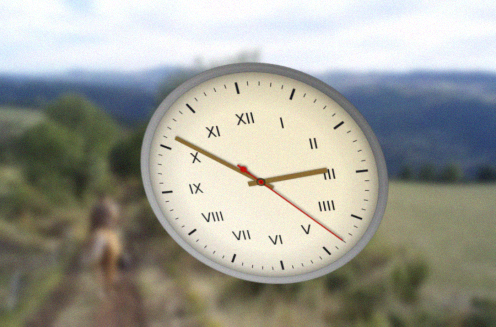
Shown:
**2:51:23**
